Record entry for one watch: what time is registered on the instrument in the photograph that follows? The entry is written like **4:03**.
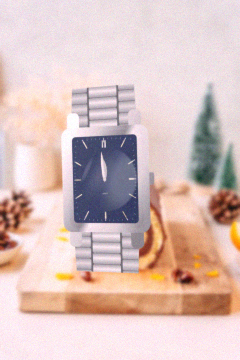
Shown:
**11:59**
